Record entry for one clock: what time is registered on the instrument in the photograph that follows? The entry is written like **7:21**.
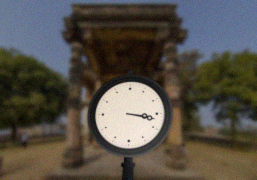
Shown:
**3:17**
